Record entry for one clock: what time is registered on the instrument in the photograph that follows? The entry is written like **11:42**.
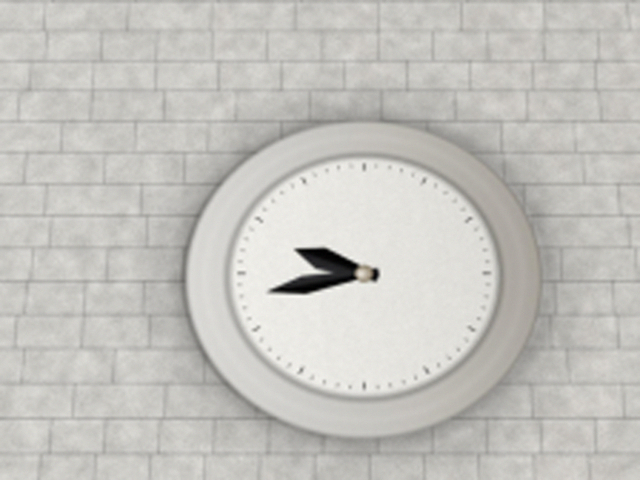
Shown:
**9:43**
